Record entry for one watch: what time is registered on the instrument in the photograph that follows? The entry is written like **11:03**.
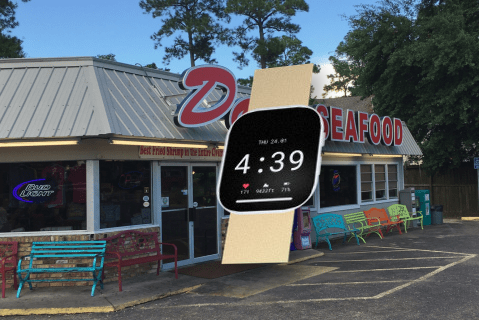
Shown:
**4:39**
